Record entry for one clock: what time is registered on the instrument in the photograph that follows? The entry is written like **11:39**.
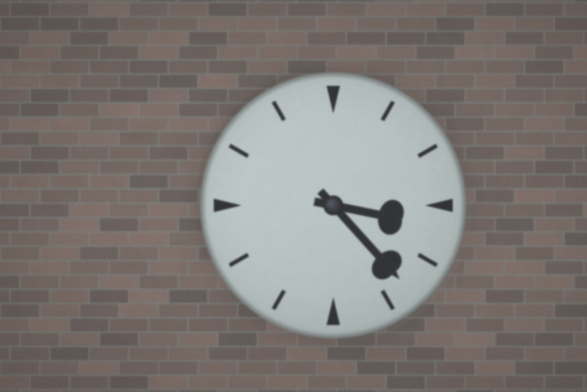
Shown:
**3:23**
